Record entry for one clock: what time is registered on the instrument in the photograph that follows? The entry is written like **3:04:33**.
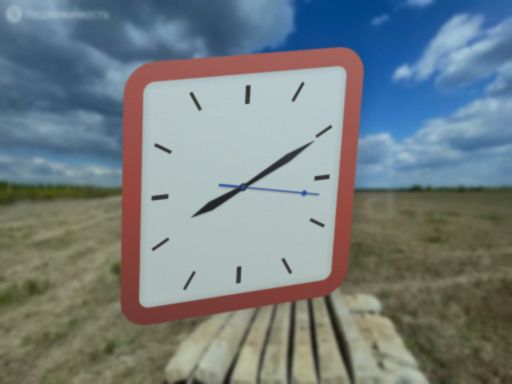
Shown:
**8:10:17**
